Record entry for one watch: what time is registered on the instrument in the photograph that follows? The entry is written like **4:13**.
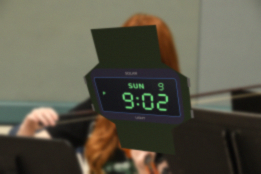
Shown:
**9:02**
